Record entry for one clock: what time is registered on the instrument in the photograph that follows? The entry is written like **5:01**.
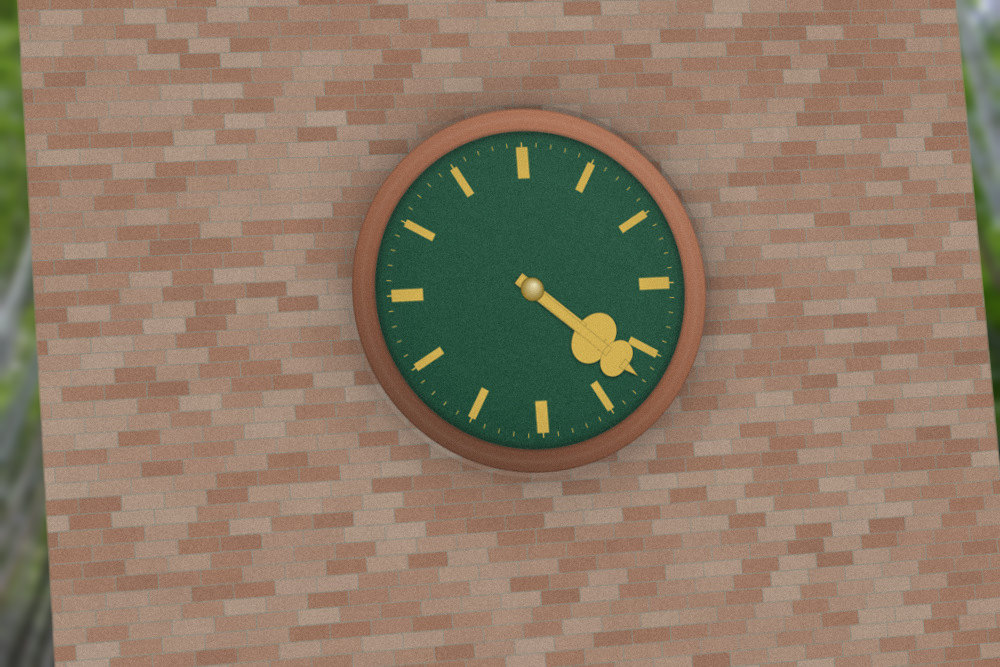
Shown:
**4:22**
